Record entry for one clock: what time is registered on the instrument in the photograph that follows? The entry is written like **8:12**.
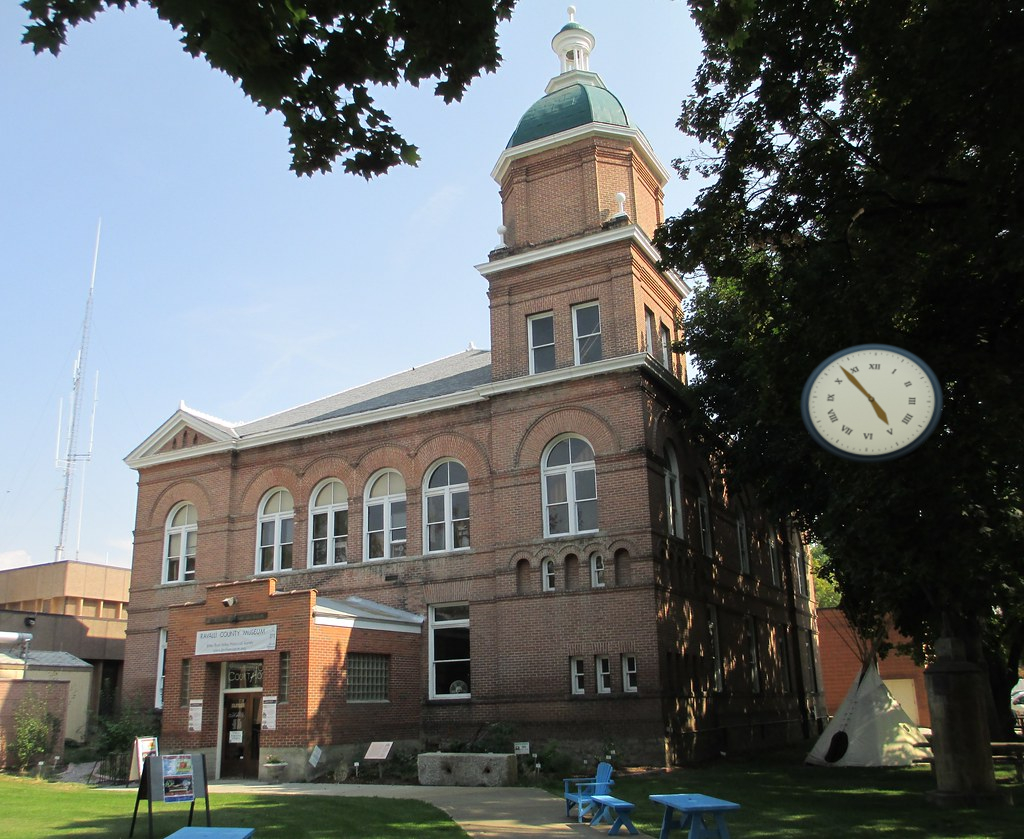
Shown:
**4:53**
